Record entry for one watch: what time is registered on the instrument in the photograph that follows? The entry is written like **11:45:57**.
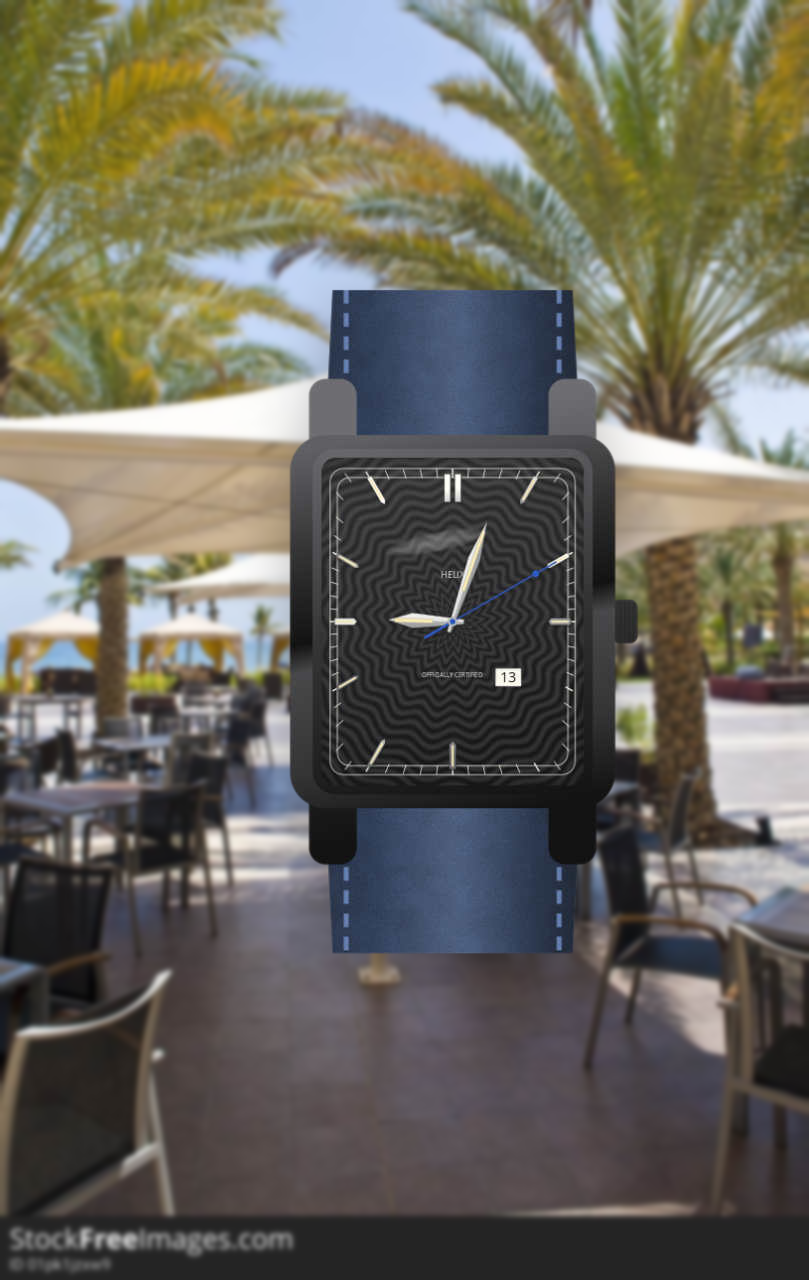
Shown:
**9:03:10**
